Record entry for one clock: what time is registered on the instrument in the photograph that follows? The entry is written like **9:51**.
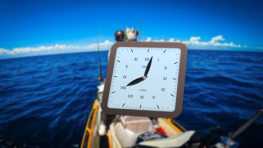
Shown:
**8:02**
